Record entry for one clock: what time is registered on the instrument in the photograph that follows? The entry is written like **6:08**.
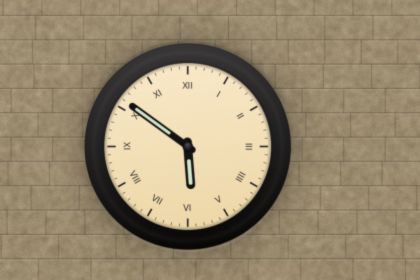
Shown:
**5:51**
